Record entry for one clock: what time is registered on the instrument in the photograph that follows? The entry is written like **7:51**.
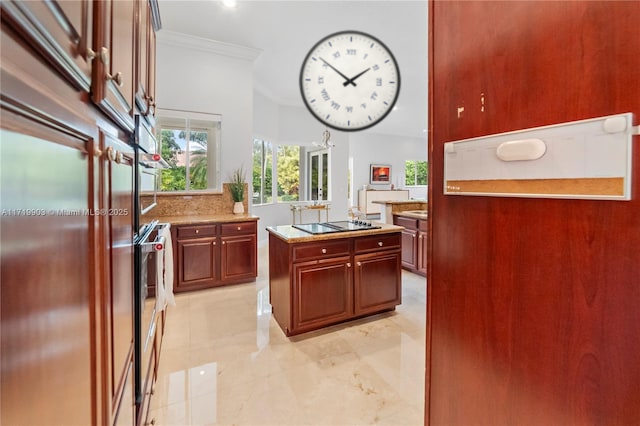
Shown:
**1:51**
